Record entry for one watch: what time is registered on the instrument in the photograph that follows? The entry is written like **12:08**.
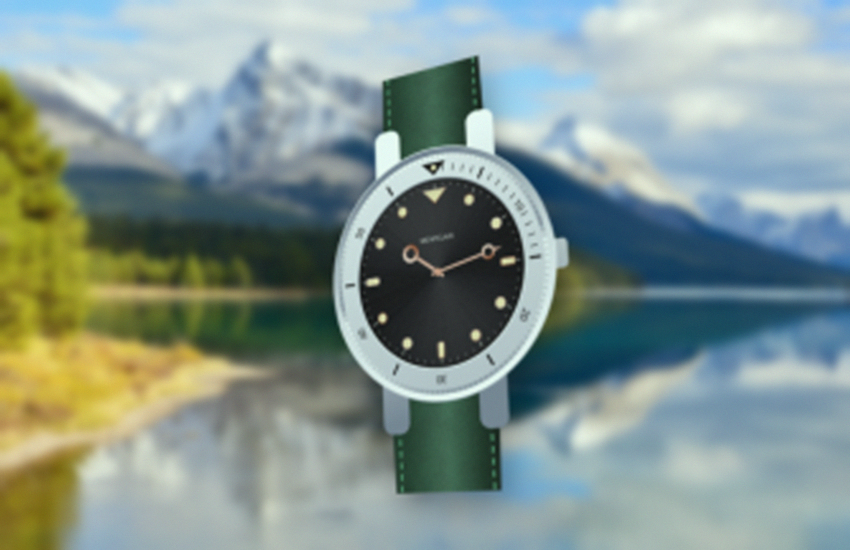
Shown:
**10:13**
